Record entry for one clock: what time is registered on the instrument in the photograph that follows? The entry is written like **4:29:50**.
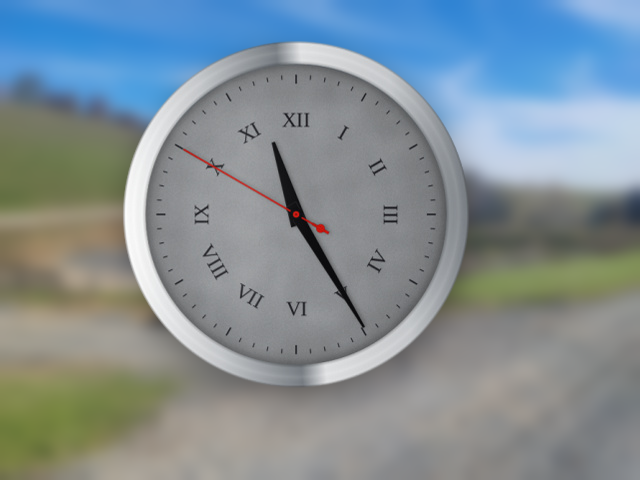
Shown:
**11:24:50**
